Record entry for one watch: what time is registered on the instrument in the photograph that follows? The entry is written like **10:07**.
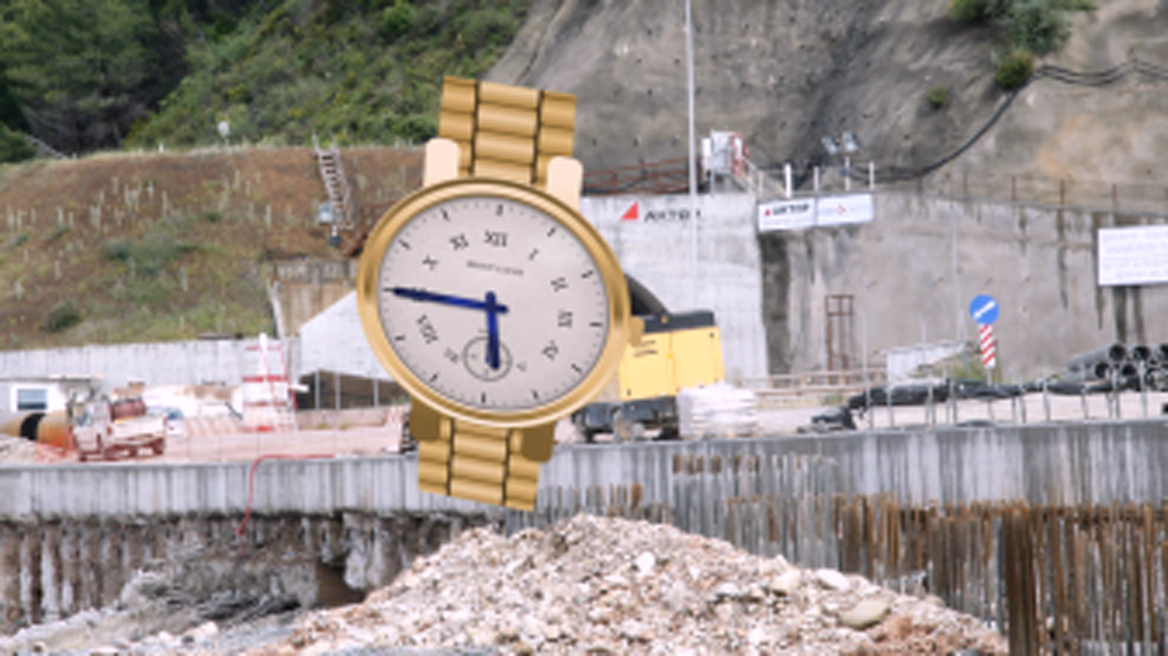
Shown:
**5:45**
